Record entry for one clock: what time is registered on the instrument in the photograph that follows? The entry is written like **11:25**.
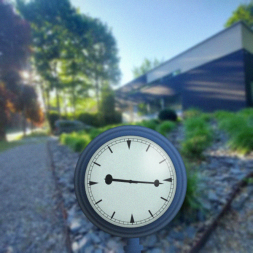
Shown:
**9:16**
